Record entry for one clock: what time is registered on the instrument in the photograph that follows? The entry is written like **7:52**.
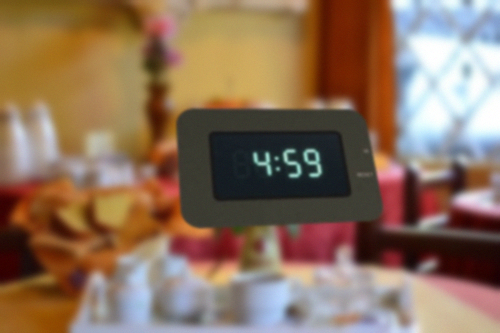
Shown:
**4:59**
